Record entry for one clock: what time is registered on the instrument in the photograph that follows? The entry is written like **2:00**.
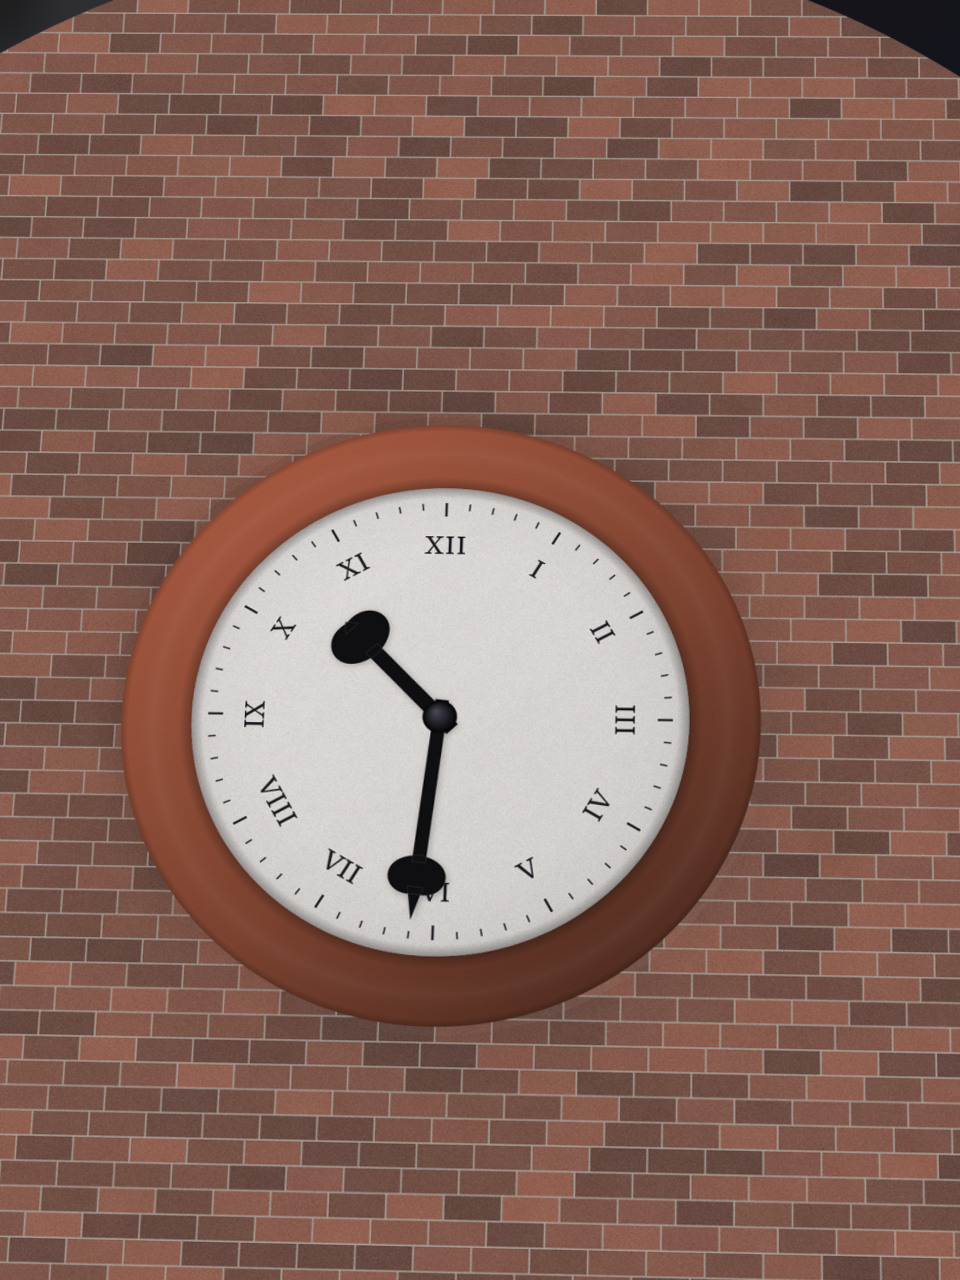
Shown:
**10:31**
